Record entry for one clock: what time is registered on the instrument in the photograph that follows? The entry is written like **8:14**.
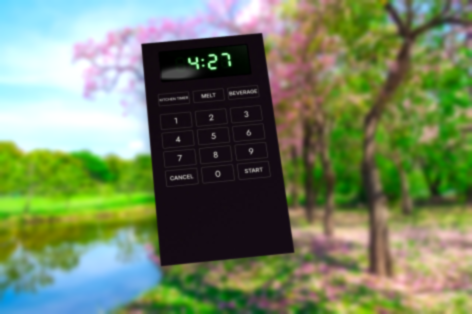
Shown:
**4:27**
